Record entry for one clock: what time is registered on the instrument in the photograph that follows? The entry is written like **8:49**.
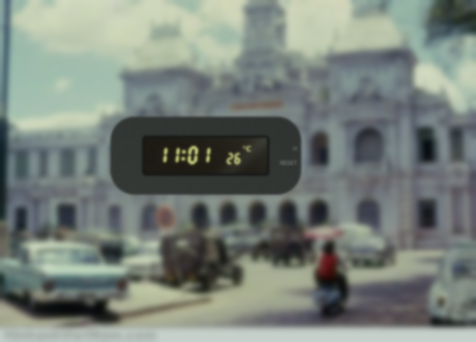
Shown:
**11:01**
